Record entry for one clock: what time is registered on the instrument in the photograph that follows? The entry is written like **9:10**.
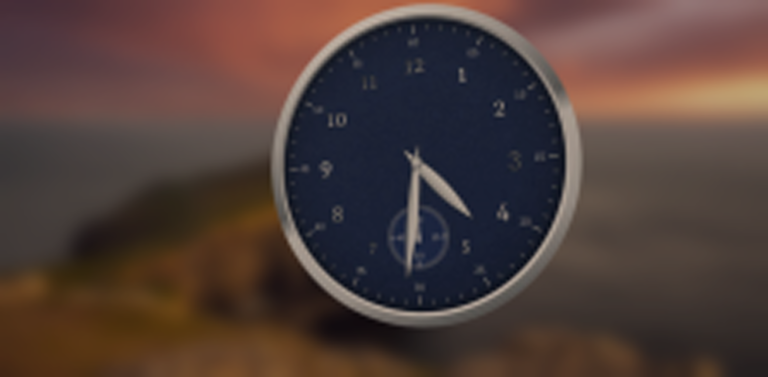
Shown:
**4:31**
